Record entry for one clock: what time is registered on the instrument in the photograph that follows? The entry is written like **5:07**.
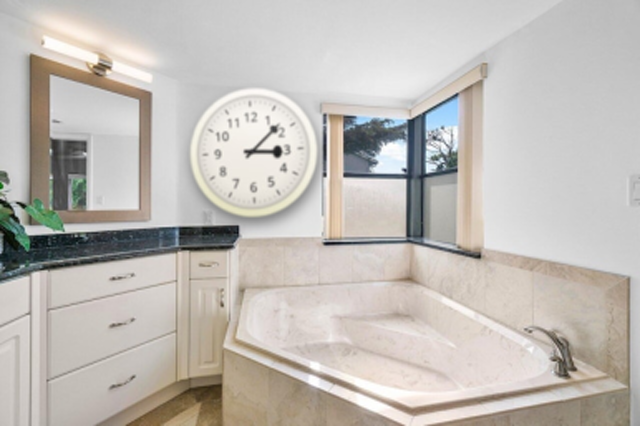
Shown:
**3:08**
